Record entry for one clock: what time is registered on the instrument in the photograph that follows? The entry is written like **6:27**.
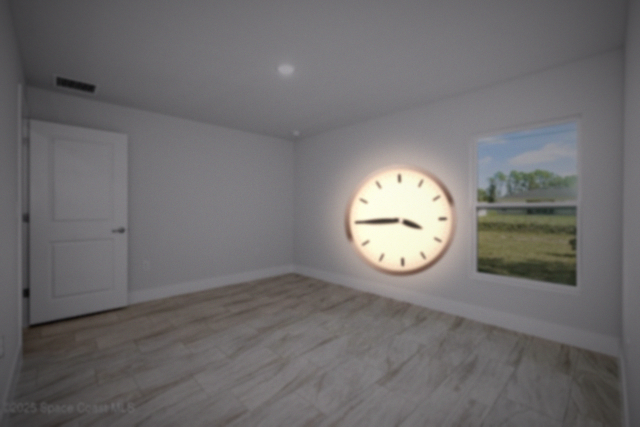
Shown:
**3:45**
